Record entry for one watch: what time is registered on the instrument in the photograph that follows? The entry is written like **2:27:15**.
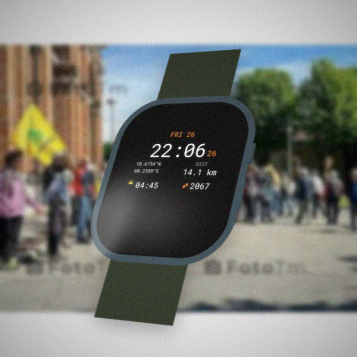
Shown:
**22:06:26**
